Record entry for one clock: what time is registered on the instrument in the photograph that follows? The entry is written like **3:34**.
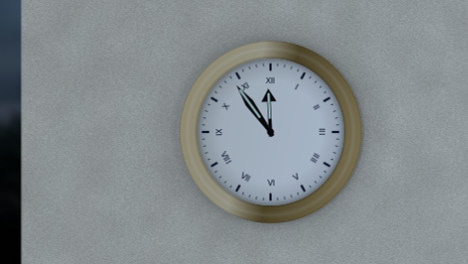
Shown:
**11:54**
